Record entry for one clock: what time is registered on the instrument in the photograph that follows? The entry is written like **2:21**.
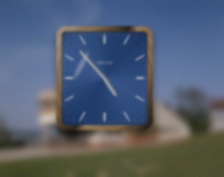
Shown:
**4:53**
